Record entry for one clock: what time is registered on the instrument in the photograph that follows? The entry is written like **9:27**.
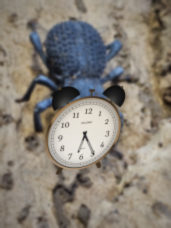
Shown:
**6:25**
